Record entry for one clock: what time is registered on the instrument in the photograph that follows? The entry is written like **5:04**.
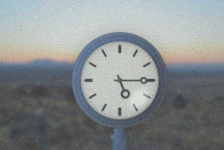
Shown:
**5:15**
